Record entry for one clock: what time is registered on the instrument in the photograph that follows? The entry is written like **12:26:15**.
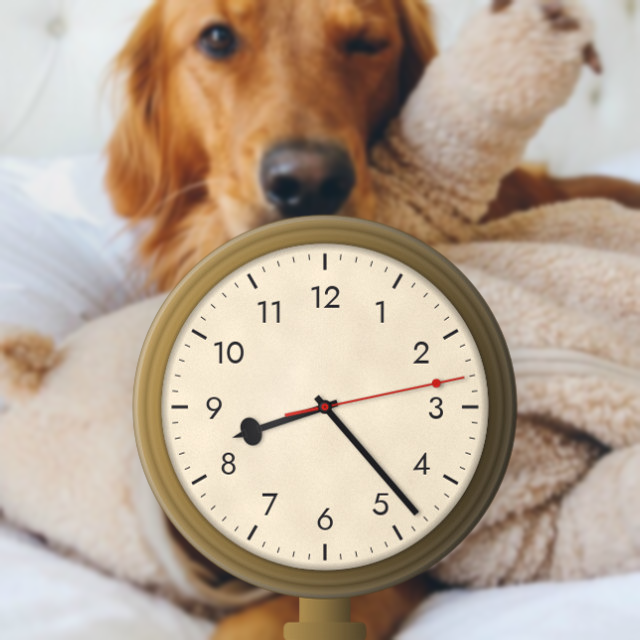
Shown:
**8:23:13**
